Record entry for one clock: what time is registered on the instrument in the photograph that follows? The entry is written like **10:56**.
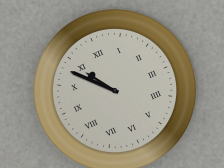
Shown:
**10:53**
